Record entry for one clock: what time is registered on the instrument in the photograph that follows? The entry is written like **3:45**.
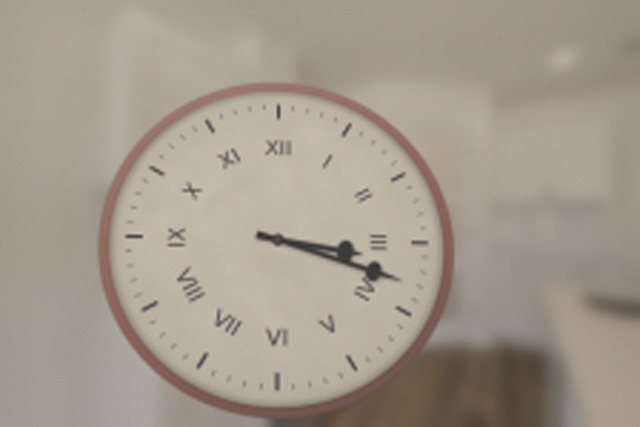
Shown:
**3:18**
